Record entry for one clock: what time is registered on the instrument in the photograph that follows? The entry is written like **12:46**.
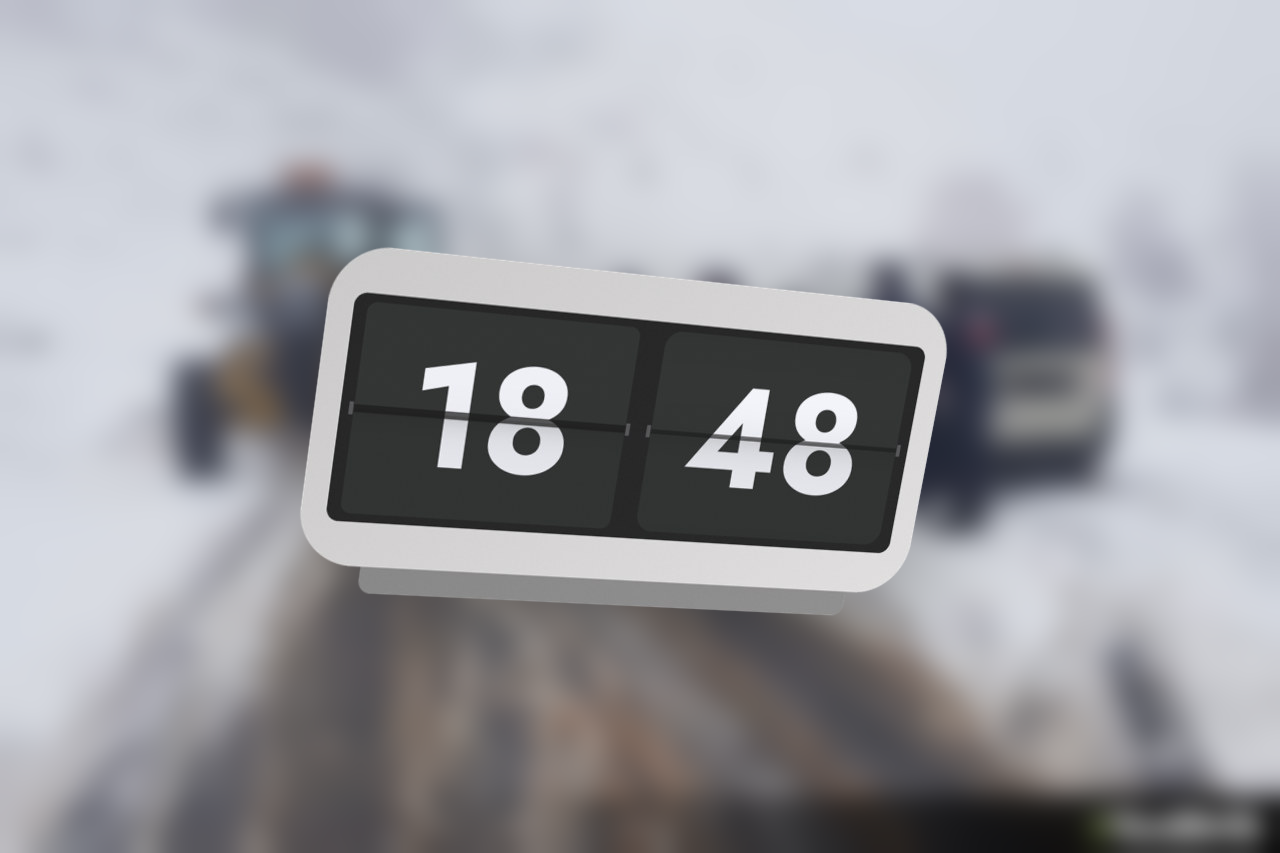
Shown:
**18:48**
